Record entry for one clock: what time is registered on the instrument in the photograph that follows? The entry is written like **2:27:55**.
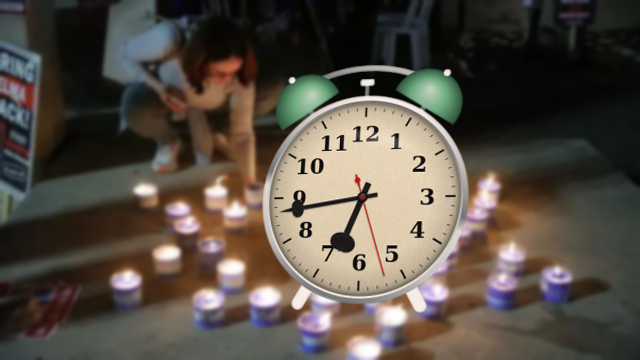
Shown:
**6:43:27**
